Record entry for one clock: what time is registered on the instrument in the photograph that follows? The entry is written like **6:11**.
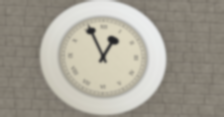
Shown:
**12:56**
